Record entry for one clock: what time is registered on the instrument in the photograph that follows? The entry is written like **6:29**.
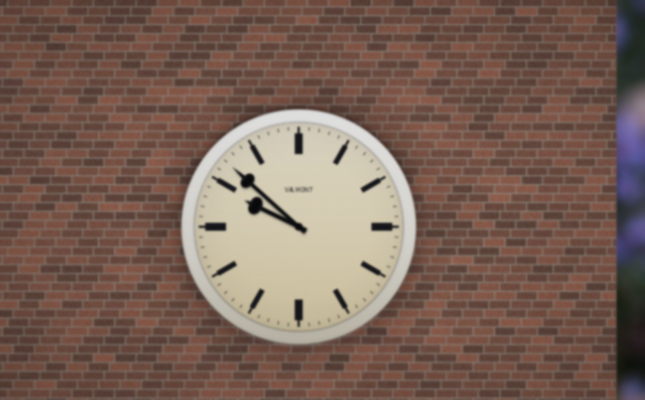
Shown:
**9:52**
